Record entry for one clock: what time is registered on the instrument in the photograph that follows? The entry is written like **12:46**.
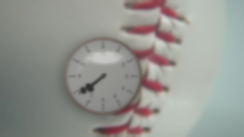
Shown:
**7:39**
